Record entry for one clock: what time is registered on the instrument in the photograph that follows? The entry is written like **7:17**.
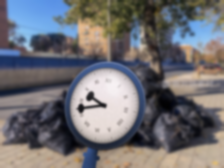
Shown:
**9:42**
